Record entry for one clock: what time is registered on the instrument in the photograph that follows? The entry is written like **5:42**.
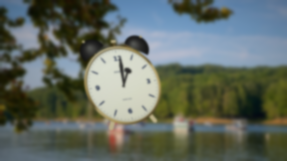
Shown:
**1:01**
